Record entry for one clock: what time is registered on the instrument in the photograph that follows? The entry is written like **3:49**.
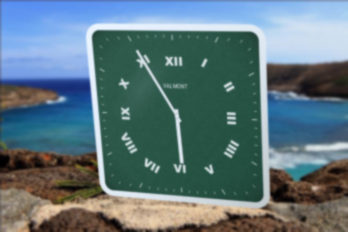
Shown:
**5:55**
